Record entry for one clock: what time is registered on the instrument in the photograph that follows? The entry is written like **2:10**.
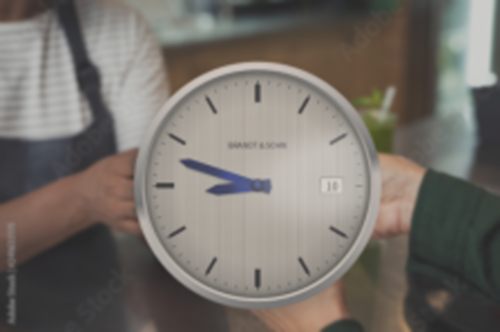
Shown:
**8:48**
